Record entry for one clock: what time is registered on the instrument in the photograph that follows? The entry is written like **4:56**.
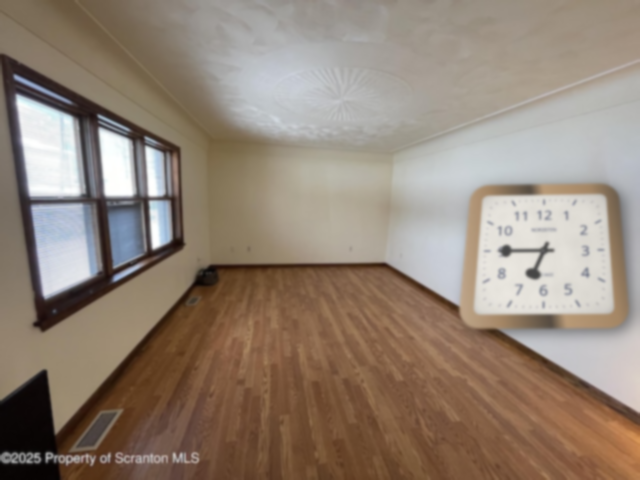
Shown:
**6:45**
